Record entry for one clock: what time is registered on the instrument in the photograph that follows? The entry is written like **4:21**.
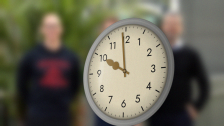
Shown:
**9:59**
